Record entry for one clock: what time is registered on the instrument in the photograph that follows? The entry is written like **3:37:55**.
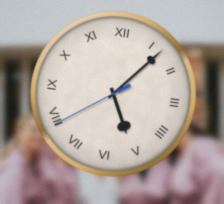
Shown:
**5:06:39**
